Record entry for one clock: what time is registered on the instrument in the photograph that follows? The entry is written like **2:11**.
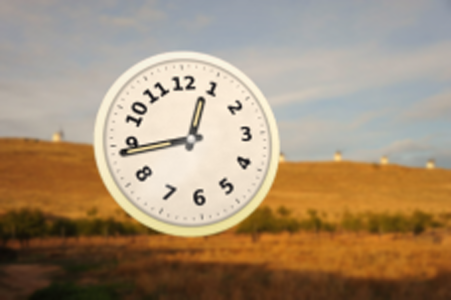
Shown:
**12:44**
